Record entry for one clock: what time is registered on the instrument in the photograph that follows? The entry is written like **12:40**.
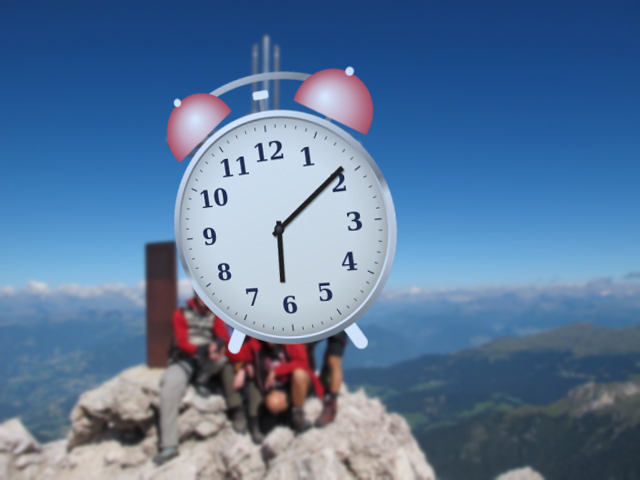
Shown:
**6:09**
